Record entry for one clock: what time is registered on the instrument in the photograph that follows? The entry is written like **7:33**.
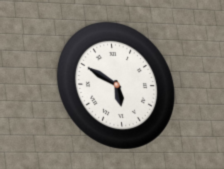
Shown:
**5:50**
